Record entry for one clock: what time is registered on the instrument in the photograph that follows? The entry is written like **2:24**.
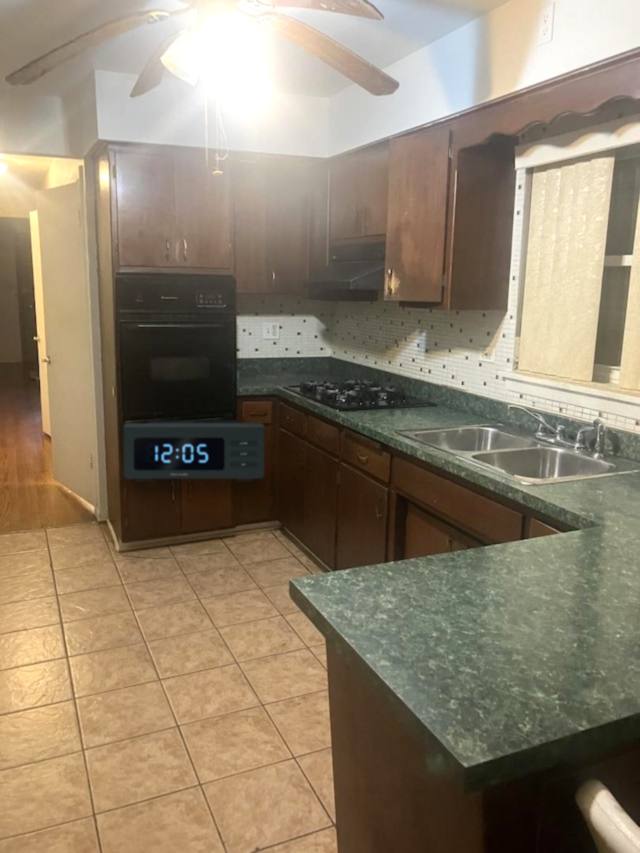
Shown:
**12:05**
